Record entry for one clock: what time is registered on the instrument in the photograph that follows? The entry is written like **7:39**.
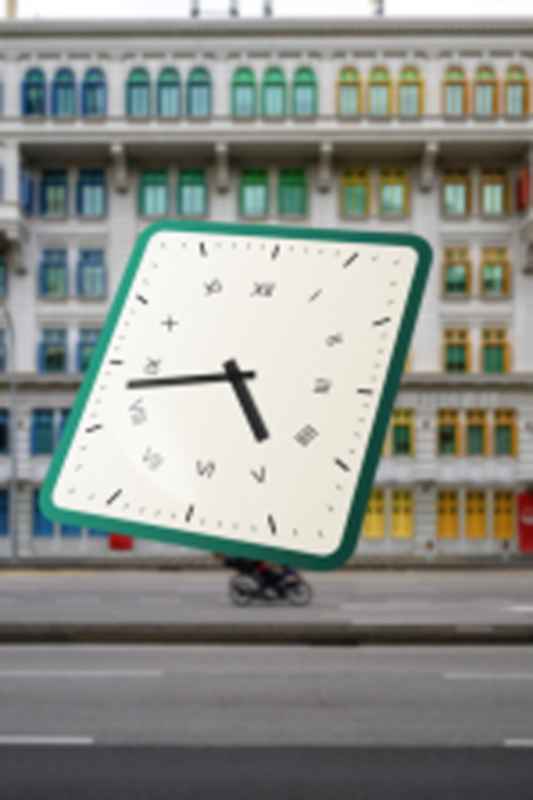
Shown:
**4:43**
